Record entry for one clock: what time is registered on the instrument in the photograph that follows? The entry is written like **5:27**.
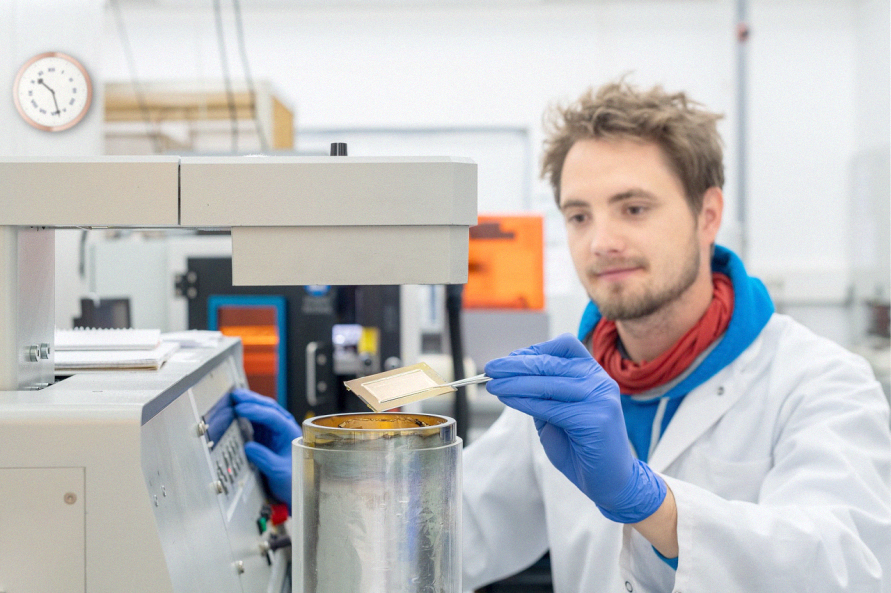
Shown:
**10:28**
